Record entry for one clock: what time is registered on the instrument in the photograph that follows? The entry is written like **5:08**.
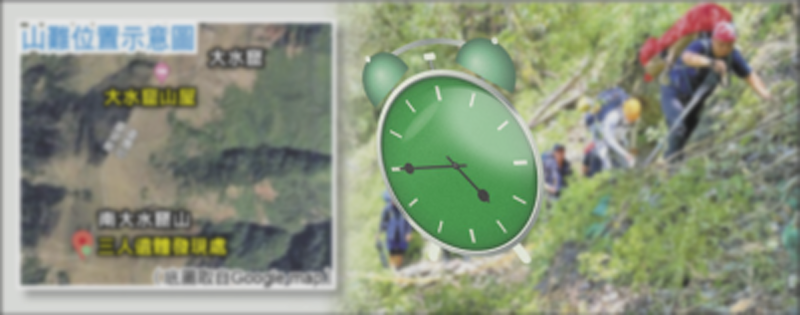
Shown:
**4:45**
